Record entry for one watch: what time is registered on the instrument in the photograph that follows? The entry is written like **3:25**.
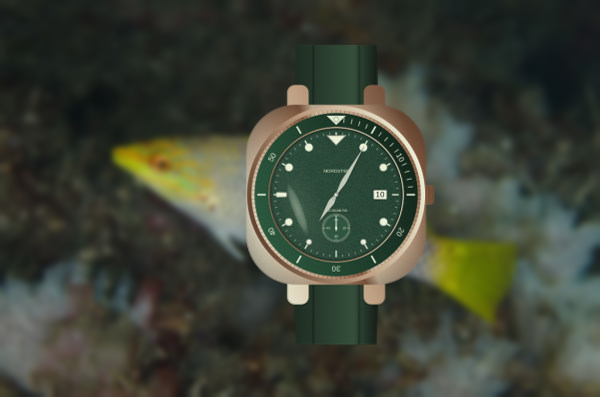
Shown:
**7:05**
